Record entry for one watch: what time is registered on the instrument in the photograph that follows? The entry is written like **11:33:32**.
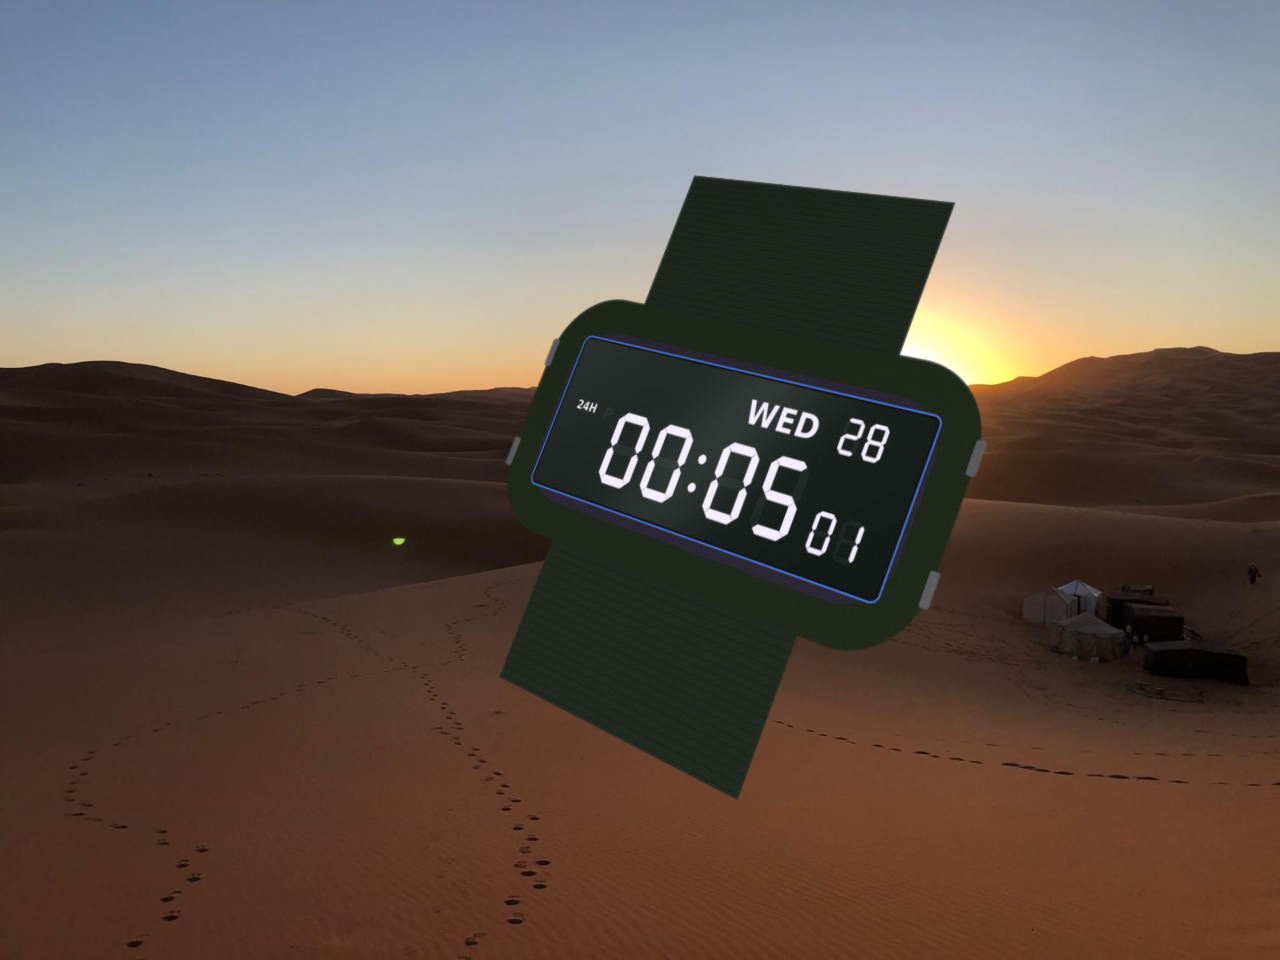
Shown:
**0:05:01**
